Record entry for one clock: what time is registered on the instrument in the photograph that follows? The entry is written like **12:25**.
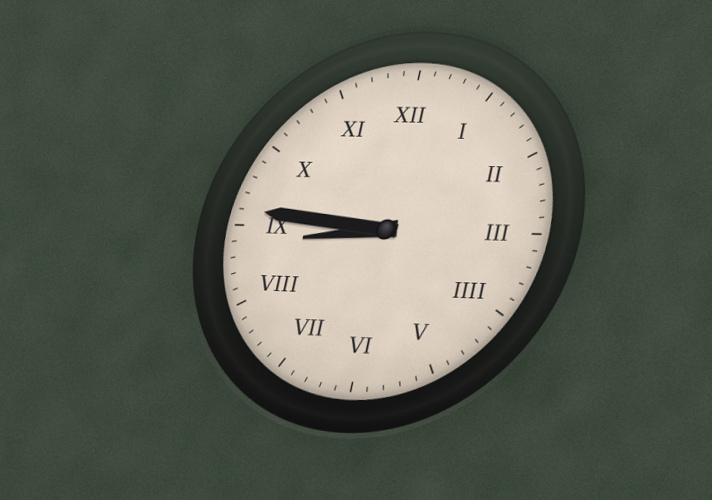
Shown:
**8:46**
